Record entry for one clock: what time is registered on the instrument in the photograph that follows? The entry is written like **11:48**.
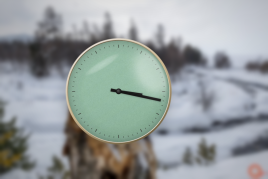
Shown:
**3:17**
